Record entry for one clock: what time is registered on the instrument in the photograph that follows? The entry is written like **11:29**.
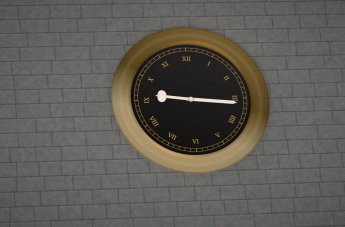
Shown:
**9:16**
